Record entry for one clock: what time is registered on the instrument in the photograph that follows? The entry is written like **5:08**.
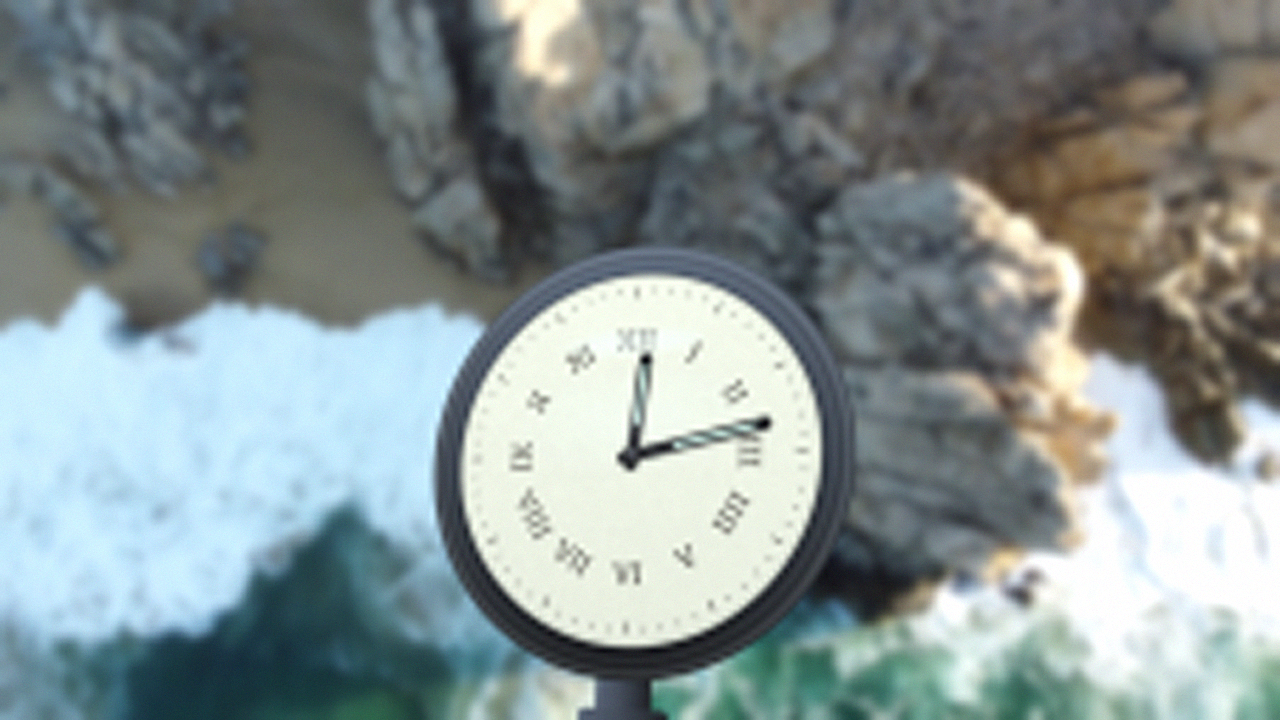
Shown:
**12:13**
